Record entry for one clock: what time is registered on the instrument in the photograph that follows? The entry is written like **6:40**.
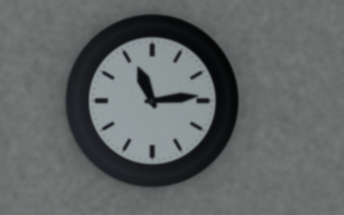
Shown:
**11:14**
